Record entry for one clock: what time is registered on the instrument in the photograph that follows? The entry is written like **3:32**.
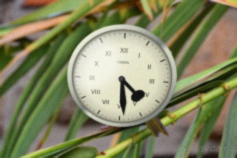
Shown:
**4:29**
